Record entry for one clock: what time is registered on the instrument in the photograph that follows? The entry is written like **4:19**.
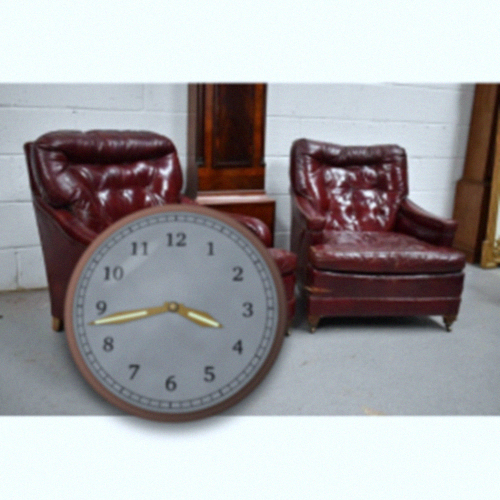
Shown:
**3:43**
